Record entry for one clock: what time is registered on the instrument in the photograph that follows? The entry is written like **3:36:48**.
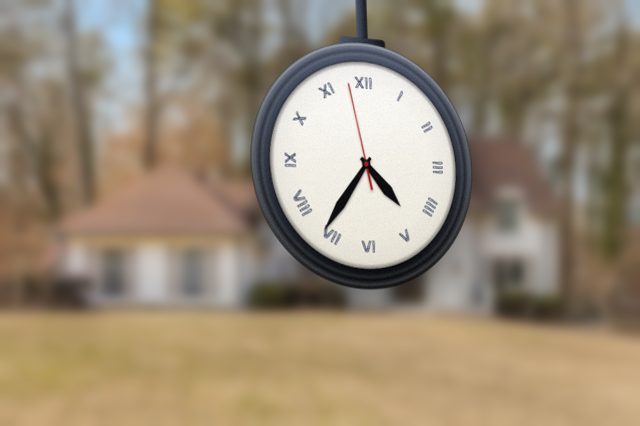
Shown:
**4:35:58**
